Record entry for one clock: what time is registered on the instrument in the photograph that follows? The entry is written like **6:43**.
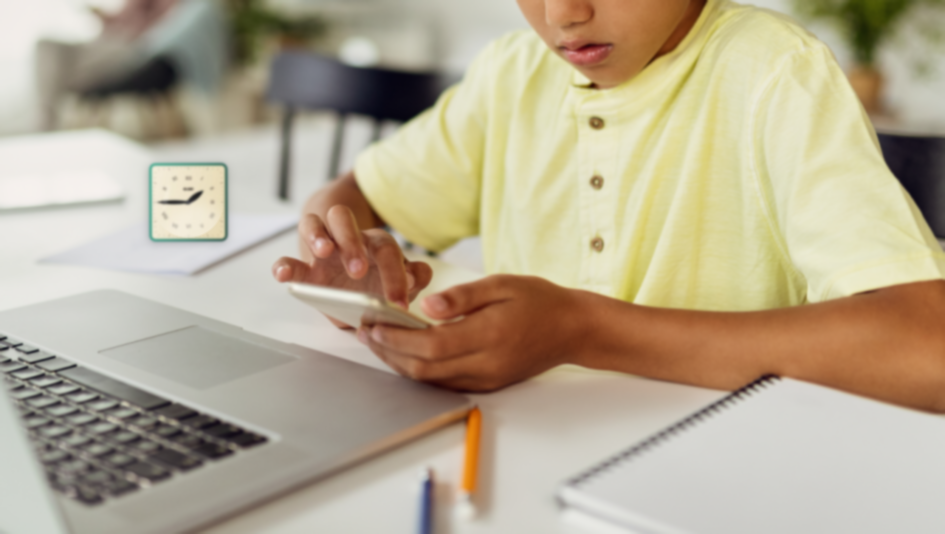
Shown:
**1:45**
